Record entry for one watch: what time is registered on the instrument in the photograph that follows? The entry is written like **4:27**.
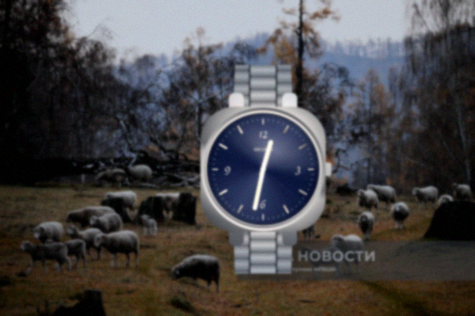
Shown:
**12:32**
